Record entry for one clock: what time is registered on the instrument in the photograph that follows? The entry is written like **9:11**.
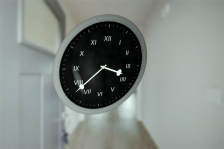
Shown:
**3:38**
